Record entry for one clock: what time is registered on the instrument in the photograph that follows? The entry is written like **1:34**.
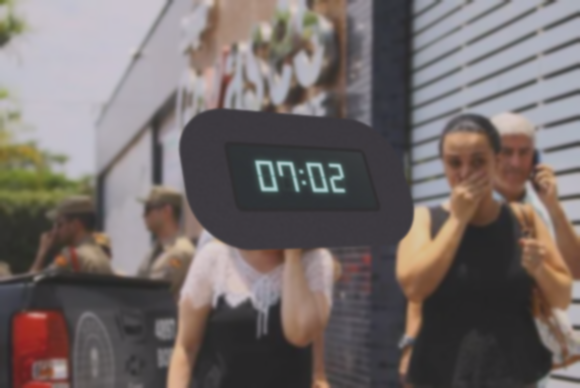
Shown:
**7:02**
